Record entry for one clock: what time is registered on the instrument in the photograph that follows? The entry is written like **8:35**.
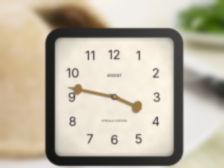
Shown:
**3:47**
